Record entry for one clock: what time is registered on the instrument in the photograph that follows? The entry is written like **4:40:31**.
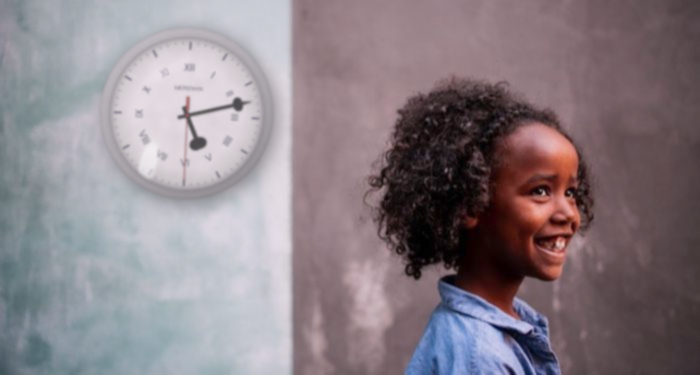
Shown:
**5:12:30**
